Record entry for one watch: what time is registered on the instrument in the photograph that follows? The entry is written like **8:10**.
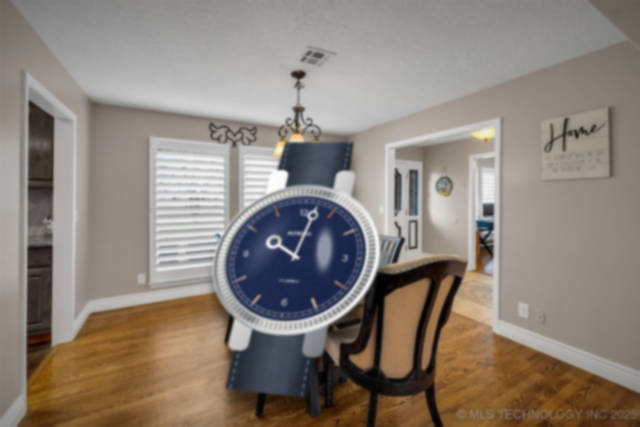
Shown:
**10:02**
